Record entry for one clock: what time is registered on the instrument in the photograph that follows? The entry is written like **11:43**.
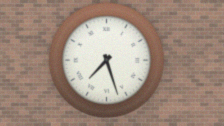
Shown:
**7:27**
